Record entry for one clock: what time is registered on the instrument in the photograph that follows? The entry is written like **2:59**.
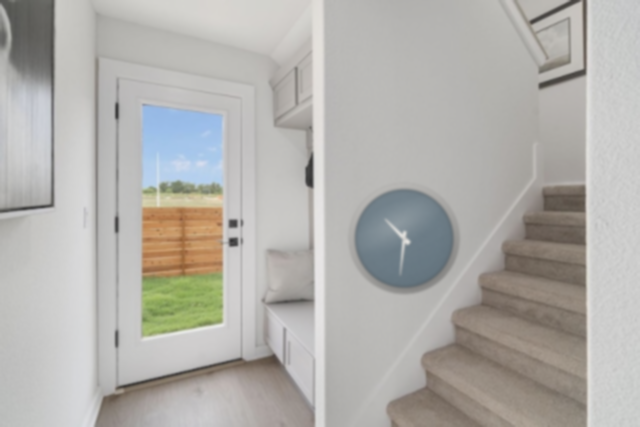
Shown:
**10:31**
